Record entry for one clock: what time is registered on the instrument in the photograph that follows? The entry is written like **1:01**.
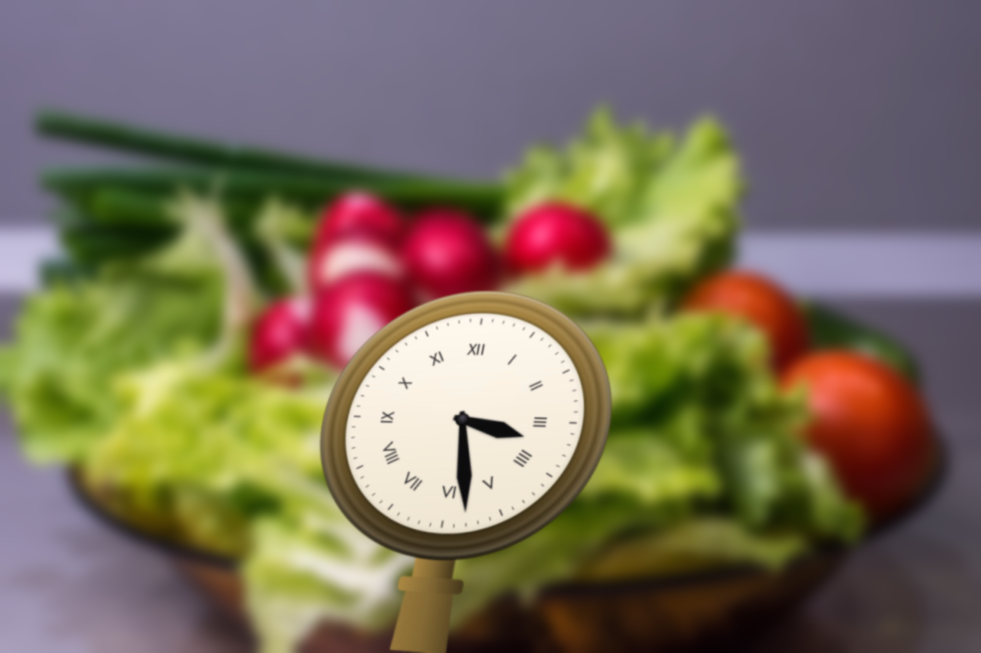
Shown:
**3:28**
